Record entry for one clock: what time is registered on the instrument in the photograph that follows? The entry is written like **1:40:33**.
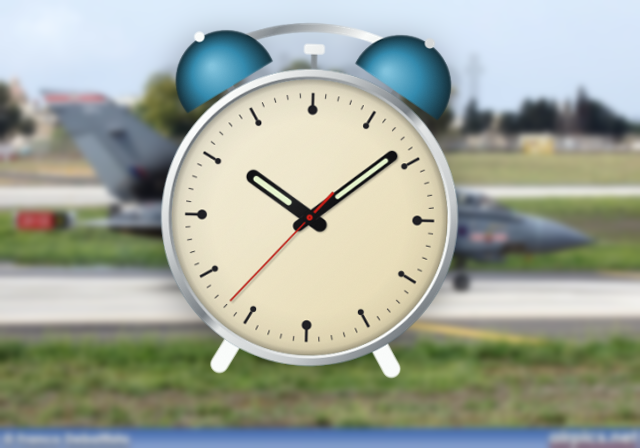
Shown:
**10:08:37**
